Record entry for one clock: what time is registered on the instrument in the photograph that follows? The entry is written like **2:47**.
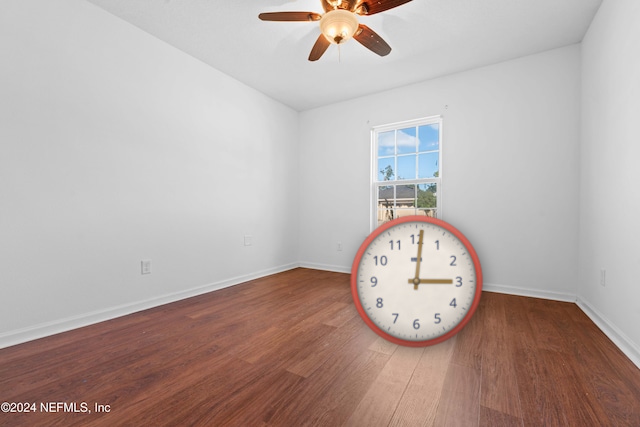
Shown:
**3:01**
